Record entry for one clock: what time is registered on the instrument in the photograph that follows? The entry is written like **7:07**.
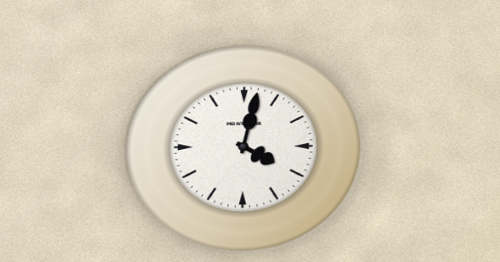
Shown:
**4:02**
